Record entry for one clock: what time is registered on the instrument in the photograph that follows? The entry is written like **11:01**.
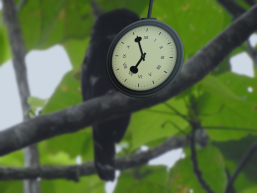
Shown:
**6:56**
